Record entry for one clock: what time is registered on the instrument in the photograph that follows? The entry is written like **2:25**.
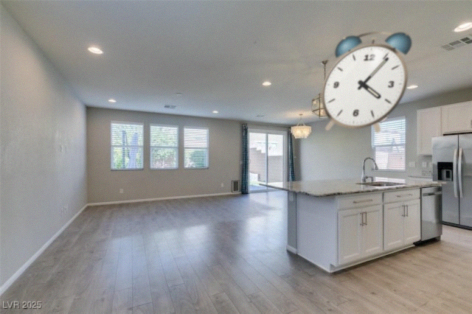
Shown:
**4:06**
